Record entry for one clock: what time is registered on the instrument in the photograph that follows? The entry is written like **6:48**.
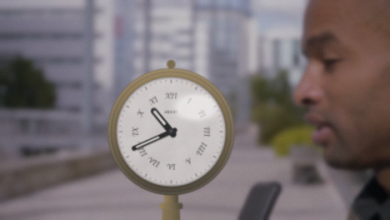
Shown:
**10:41**
